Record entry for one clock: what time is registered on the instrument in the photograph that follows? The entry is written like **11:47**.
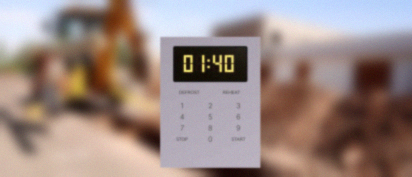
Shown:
**1:40**
